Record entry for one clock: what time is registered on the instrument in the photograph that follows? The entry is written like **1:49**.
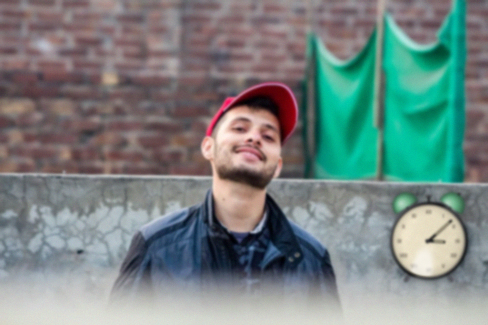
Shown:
**3:08**
